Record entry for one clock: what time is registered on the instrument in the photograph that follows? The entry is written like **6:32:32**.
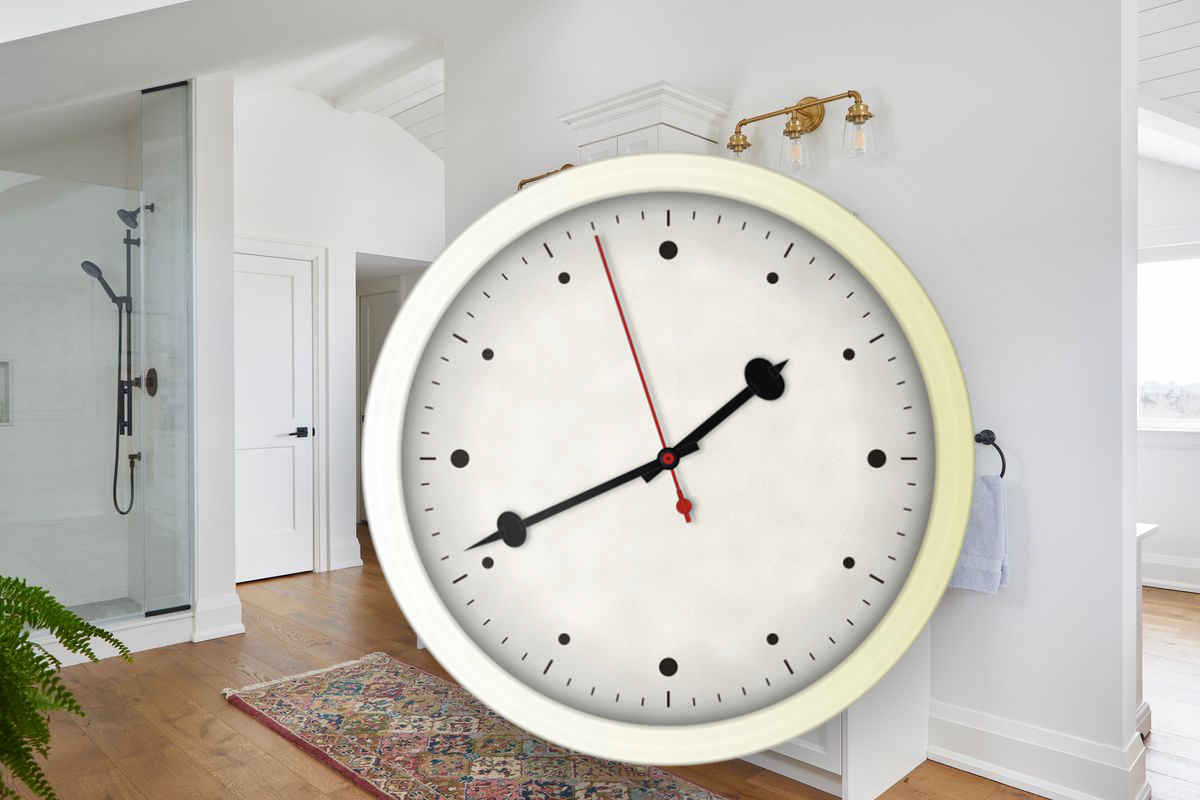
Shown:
**1:40:57**
